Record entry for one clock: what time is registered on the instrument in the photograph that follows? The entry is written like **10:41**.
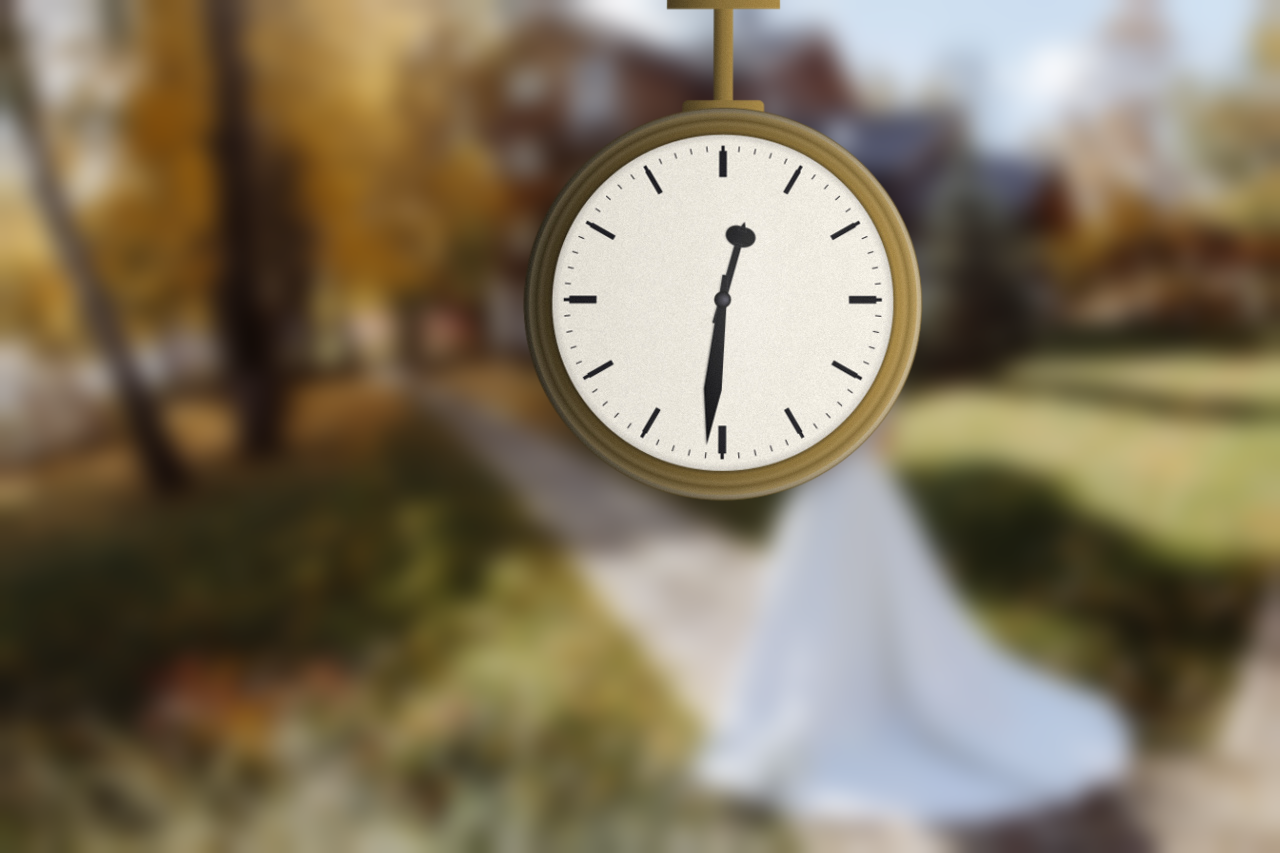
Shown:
**12:31**
